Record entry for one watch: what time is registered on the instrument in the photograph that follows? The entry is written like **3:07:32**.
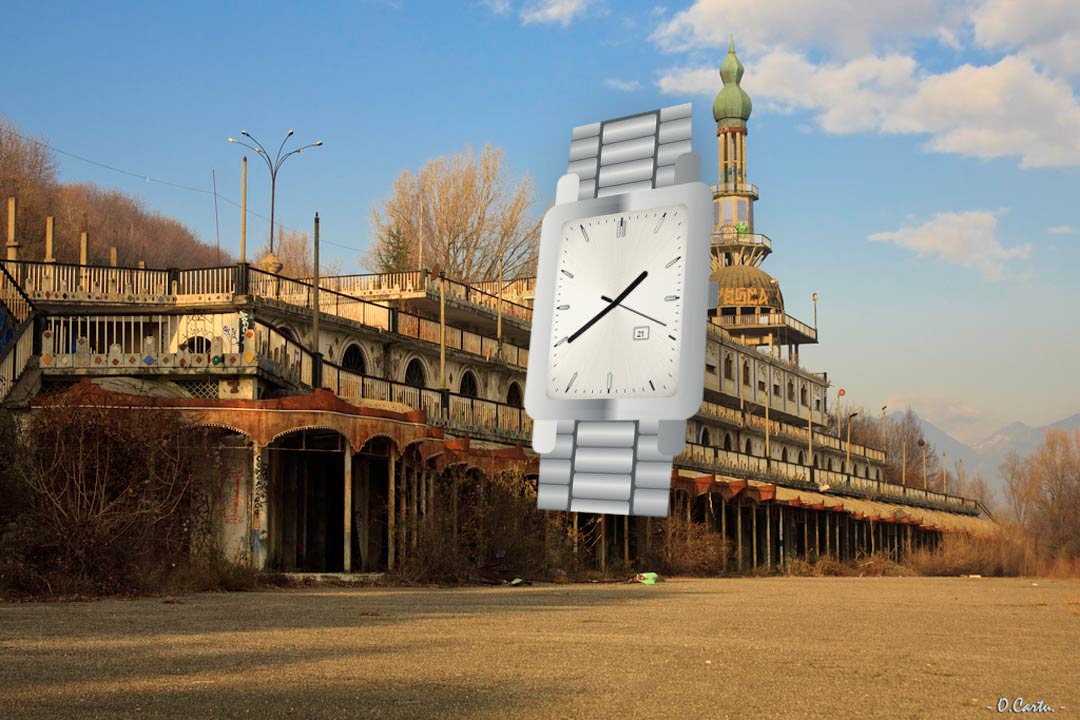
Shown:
**1:39:19**
